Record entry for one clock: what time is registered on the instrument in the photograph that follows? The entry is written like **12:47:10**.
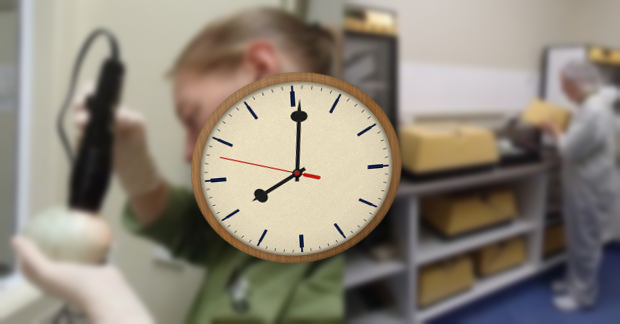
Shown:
**8:00:48**
